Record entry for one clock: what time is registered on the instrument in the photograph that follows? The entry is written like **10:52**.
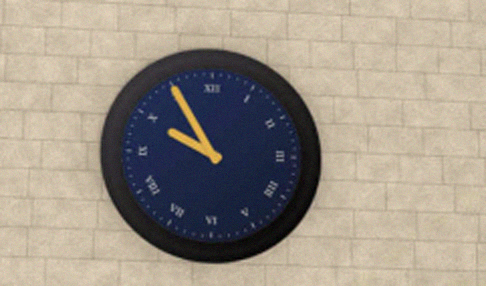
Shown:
**9:55**
